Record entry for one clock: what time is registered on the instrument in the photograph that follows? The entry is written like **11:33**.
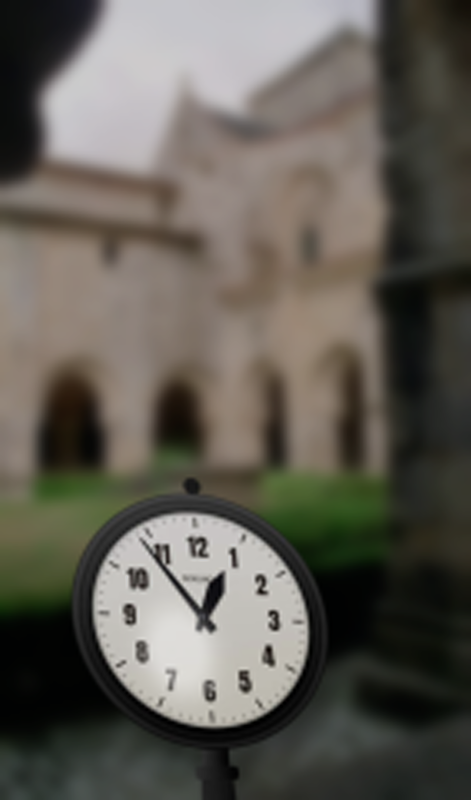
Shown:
**12:54**
